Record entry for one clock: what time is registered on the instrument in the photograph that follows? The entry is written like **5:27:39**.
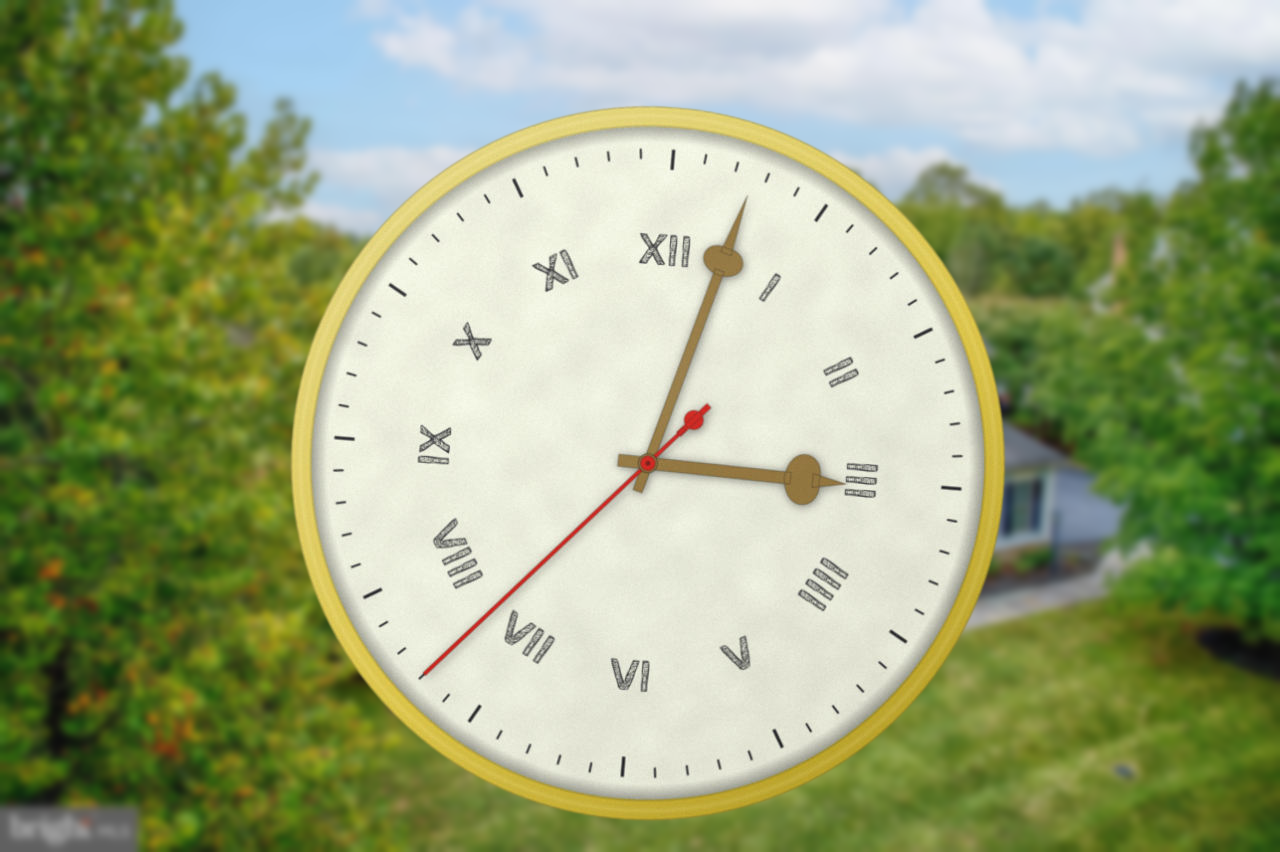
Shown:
**3:02:37**
